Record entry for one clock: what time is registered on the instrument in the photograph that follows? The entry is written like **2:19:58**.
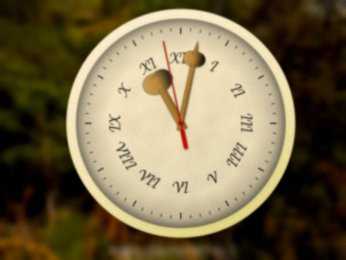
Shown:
**11:01:58**
